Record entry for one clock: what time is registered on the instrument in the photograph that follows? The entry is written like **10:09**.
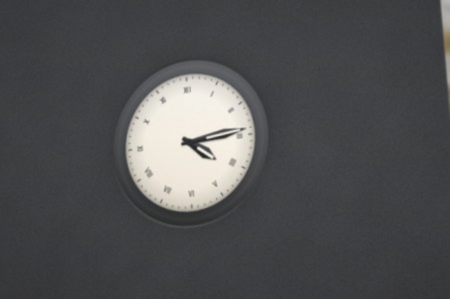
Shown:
**4:14**
